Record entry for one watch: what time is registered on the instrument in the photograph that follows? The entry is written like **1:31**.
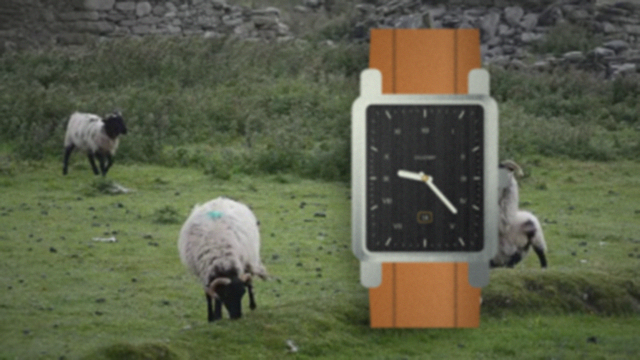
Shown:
**9:23**
